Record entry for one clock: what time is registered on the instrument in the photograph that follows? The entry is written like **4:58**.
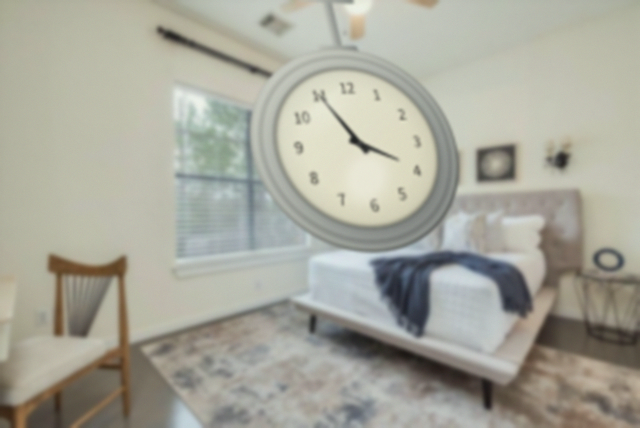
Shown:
**3:55**
